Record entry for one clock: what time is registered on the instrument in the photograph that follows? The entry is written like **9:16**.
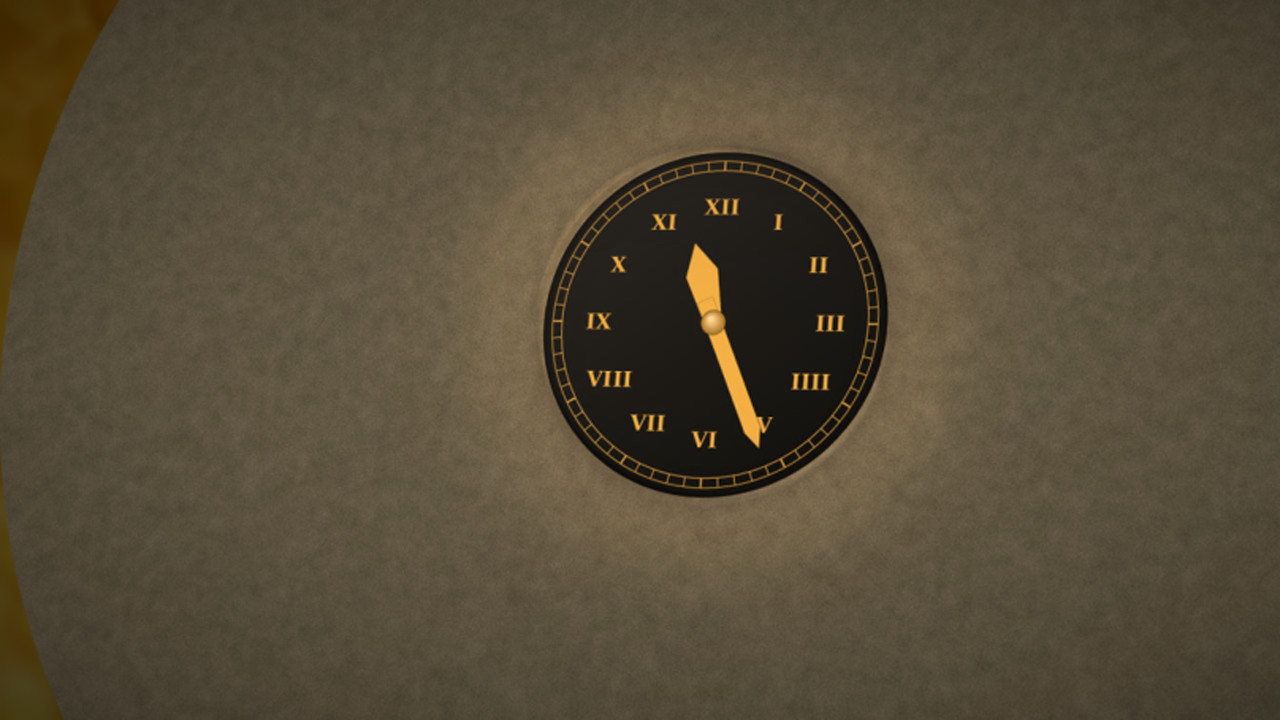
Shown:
**11:26**
